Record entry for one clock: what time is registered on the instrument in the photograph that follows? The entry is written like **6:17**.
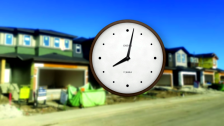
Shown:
**8:02**
